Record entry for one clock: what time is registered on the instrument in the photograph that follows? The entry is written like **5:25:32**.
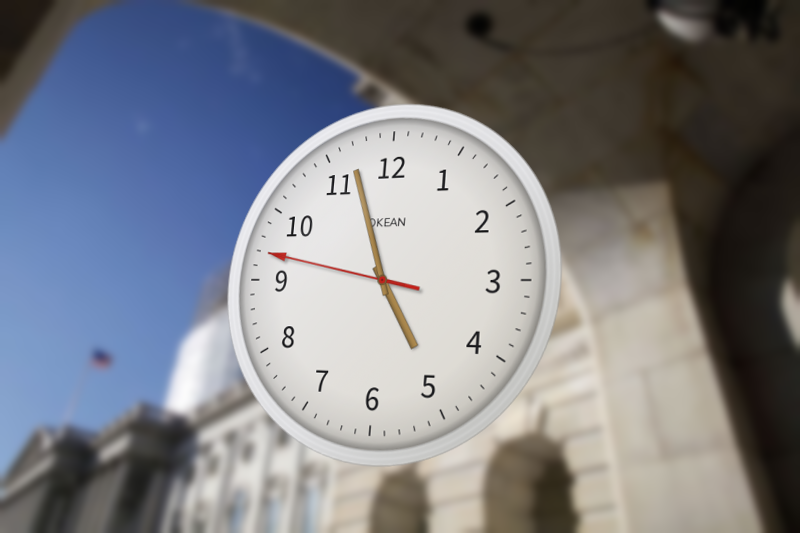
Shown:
**4:56:47**
